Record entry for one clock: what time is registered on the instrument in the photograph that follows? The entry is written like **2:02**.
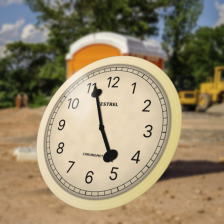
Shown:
**4:56**
